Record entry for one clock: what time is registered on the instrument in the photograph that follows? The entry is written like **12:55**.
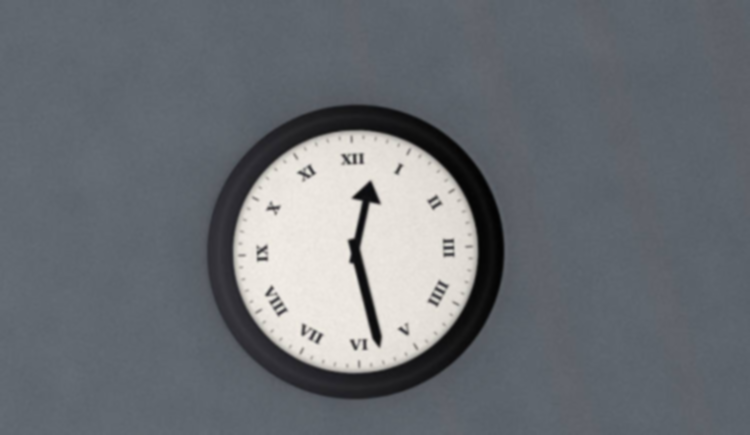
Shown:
**12:28**
